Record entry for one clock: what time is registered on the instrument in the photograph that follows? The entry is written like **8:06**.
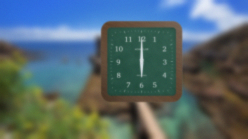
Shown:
**6:00**
